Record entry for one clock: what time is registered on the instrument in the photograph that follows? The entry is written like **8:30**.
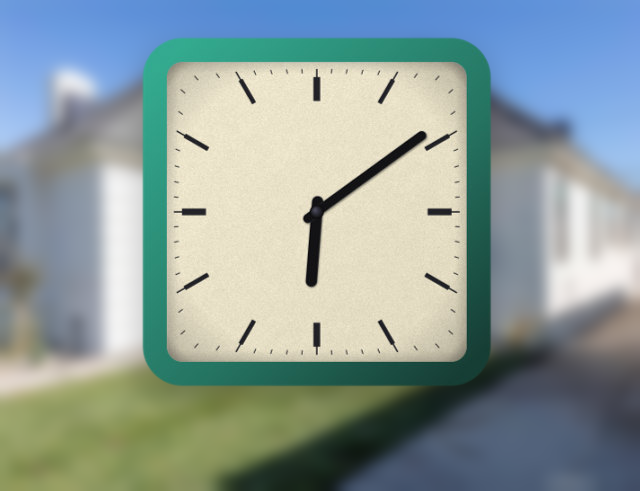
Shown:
**6:09**
